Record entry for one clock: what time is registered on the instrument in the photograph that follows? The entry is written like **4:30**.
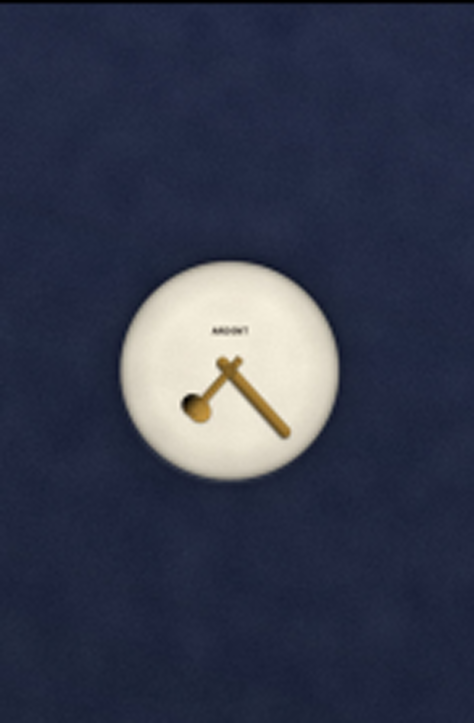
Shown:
**7:23**
